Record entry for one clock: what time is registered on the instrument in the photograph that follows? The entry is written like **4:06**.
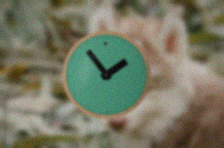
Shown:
**1:54**
